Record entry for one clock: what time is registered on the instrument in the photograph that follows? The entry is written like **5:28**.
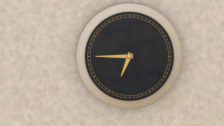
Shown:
**6:45**
